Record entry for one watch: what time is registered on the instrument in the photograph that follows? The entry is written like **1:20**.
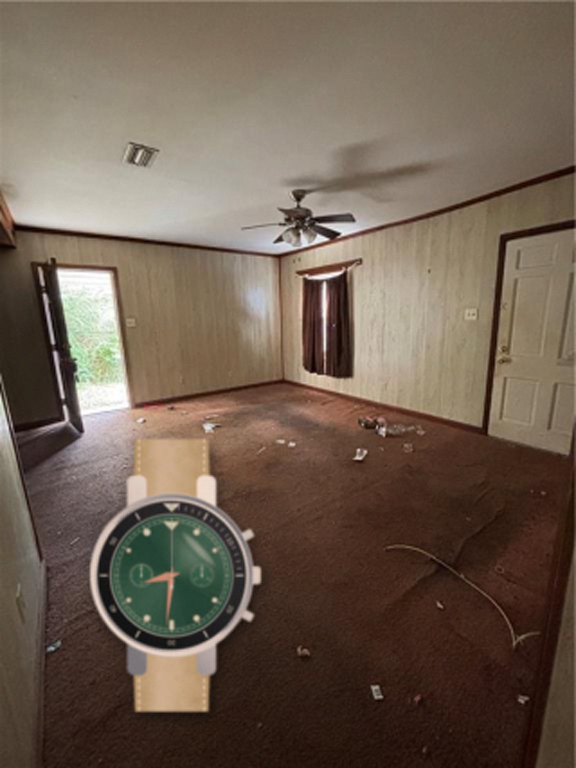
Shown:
**8:31**
